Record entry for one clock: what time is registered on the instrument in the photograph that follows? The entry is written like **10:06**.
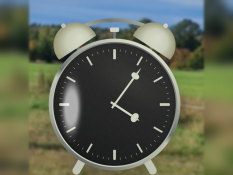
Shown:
**4:06**
